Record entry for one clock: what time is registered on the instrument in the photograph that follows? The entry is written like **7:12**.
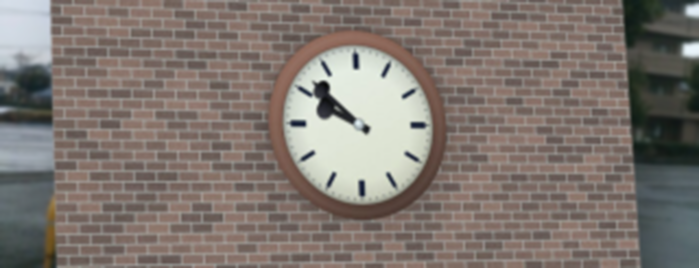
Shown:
**9:52**
